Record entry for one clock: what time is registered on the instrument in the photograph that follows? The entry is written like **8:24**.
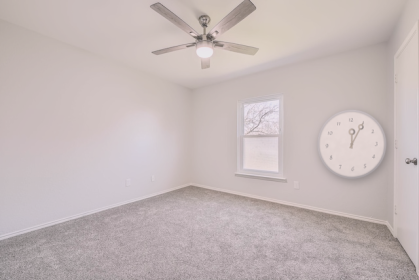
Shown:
**12:05**
